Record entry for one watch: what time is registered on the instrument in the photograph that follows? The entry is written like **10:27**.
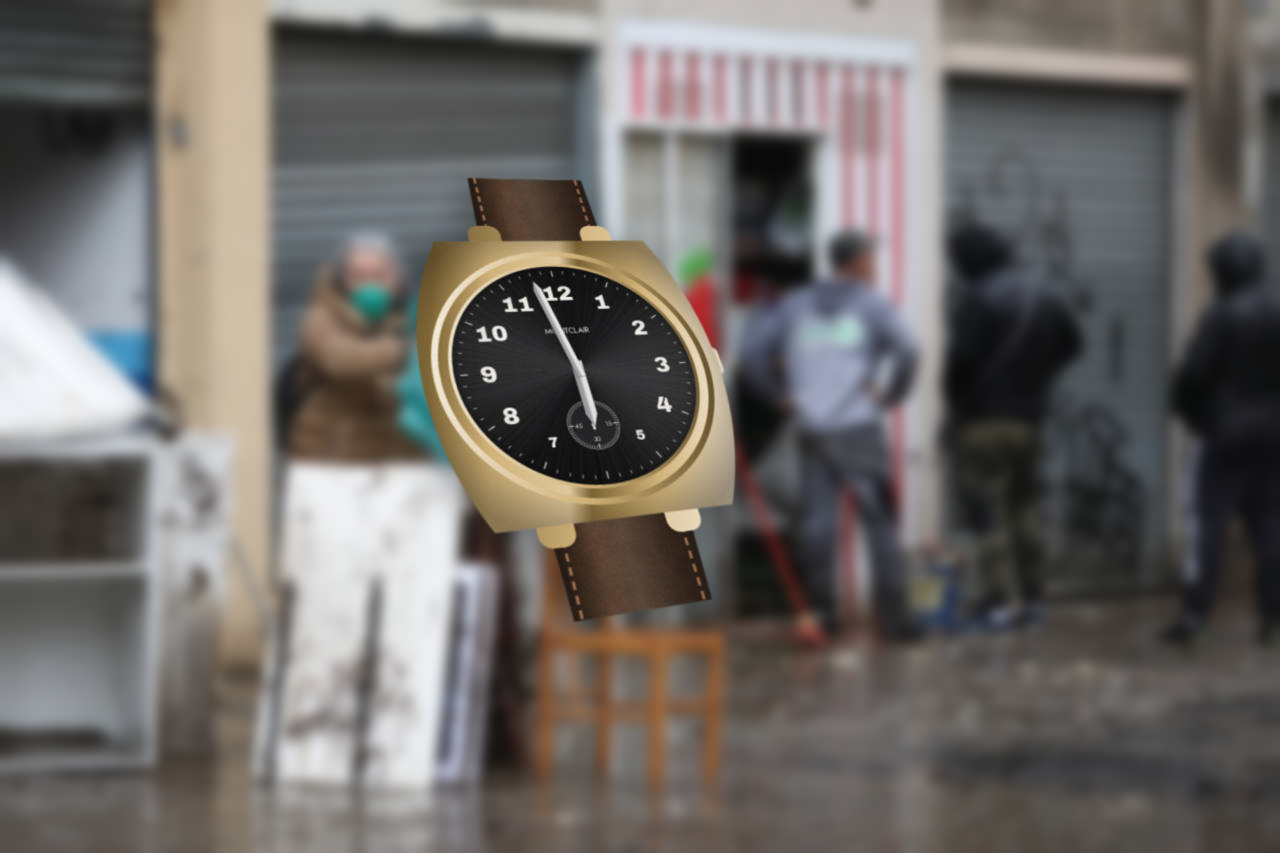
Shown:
**5:58**
